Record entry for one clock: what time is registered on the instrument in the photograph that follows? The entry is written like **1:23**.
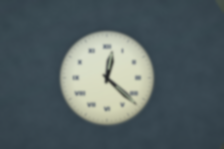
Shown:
**12:22**
